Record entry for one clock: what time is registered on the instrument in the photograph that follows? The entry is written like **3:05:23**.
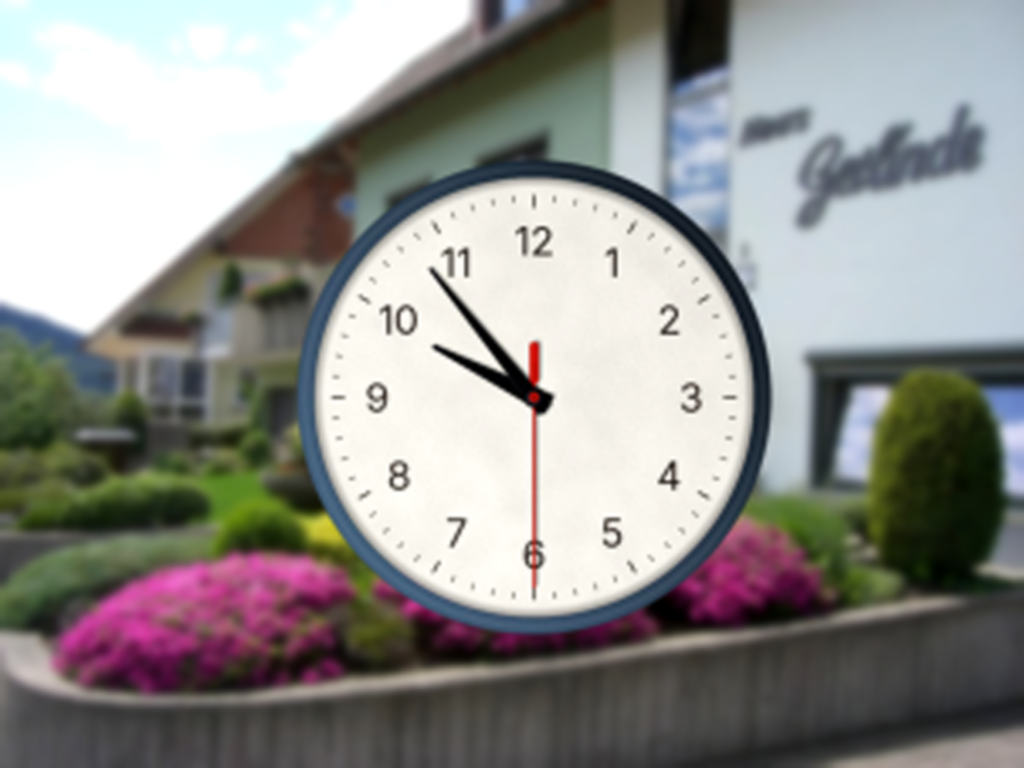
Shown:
**9:53:30**
